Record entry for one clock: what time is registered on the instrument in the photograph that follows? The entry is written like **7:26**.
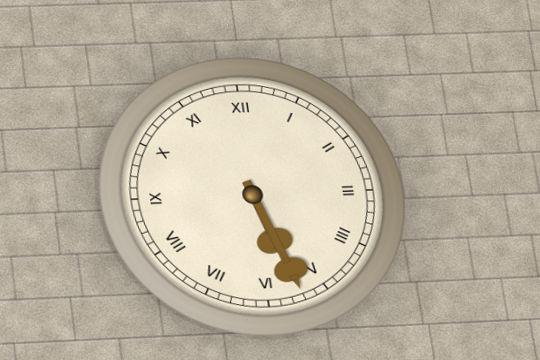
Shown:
**5:27**
